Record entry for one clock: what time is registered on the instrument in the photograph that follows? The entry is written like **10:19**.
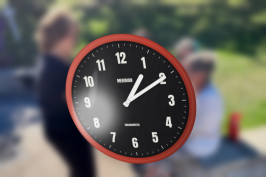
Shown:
**1:10**
